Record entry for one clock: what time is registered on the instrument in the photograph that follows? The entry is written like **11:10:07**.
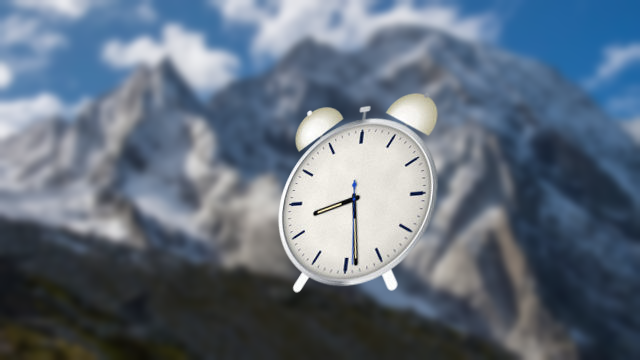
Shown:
**8:28:29**
